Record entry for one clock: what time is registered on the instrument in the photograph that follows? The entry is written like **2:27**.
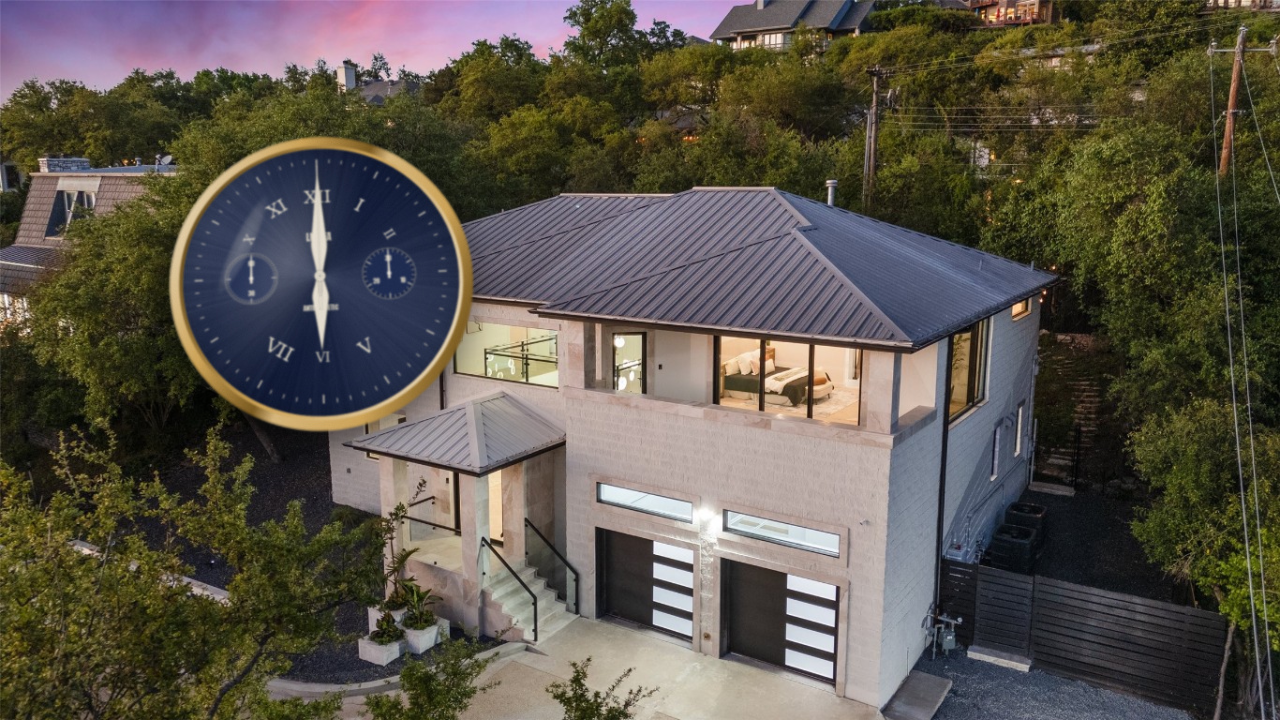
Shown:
**6:00**
